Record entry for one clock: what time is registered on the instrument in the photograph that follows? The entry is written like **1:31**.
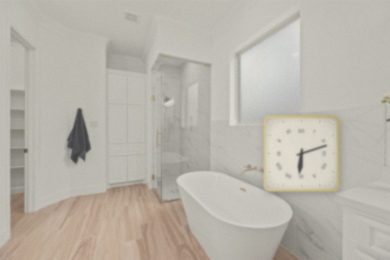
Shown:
**6:12**
